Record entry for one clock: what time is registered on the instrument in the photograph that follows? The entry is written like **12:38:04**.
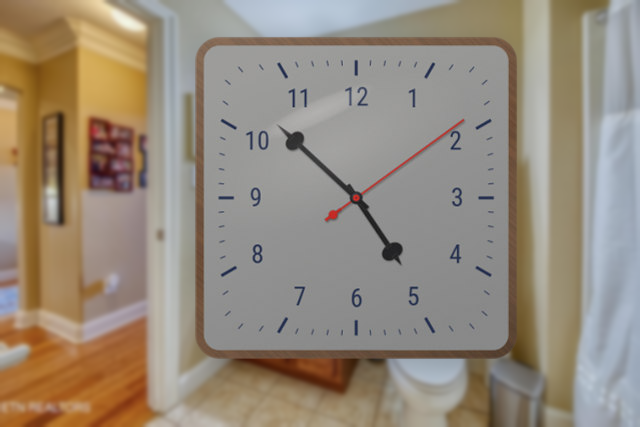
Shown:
**4:52:09**
